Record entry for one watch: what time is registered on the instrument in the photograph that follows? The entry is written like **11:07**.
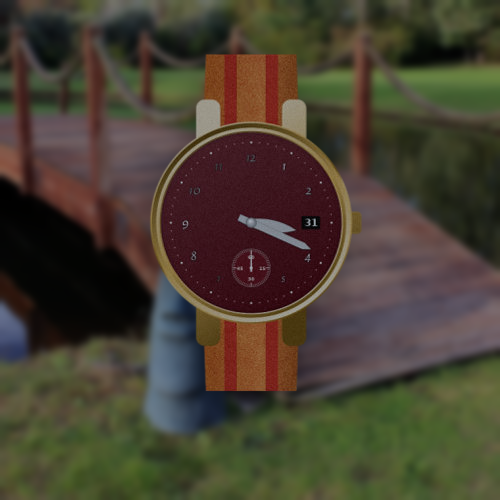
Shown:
**3:19**
